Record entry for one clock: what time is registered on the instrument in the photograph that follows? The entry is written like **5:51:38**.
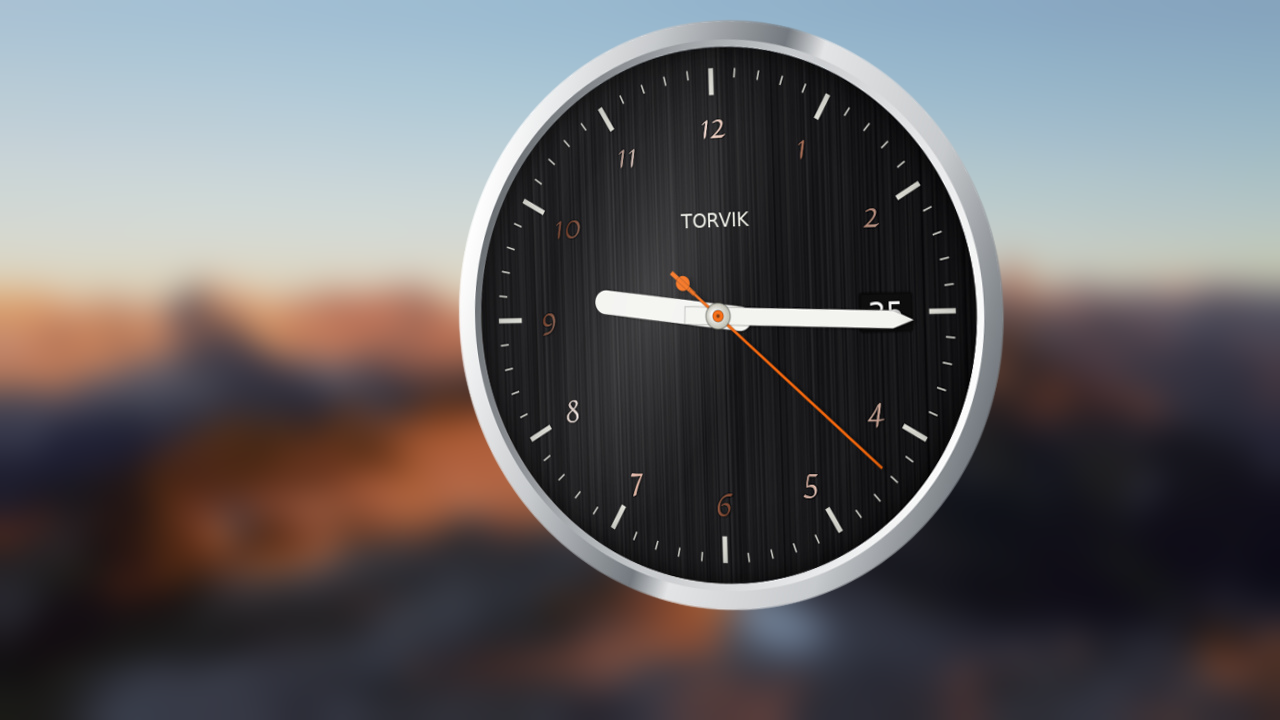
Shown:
**9:15:22**
